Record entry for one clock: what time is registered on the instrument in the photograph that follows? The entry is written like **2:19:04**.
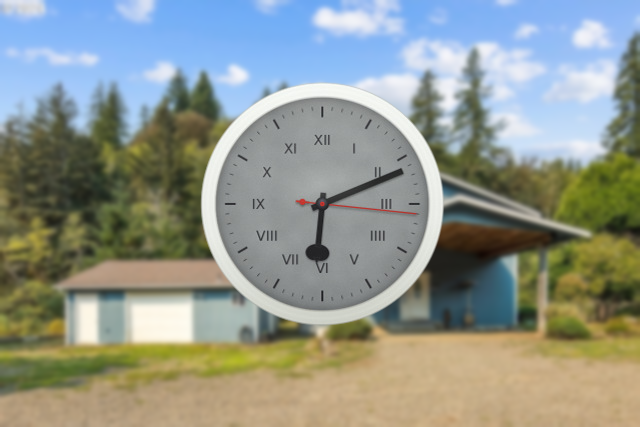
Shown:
**6:11:16**
